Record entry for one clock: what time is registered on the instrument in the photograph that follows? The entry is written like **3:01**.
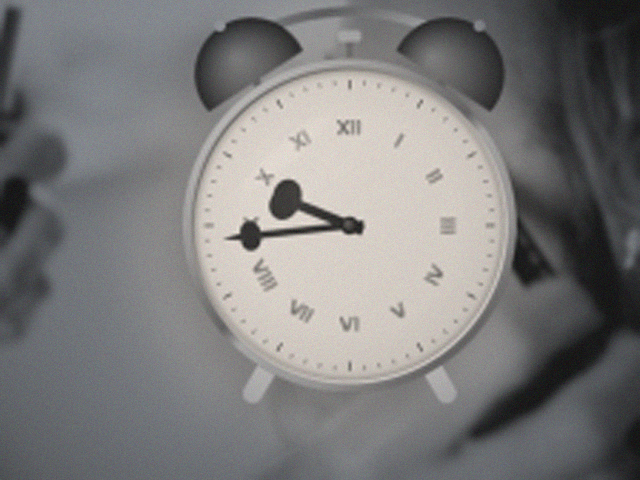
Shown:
**9:44**
